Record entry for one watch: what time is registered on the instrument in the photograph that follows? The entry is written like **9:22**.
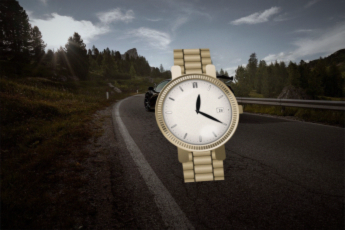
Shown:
**12:20**
